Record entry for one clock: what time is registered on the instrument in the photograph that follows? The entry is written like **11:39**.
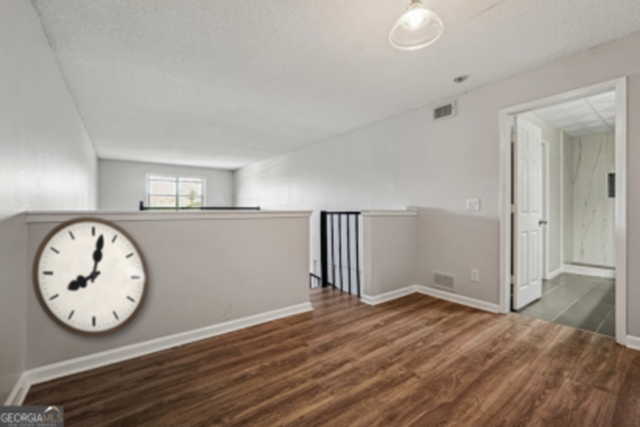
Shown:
**8:02**
